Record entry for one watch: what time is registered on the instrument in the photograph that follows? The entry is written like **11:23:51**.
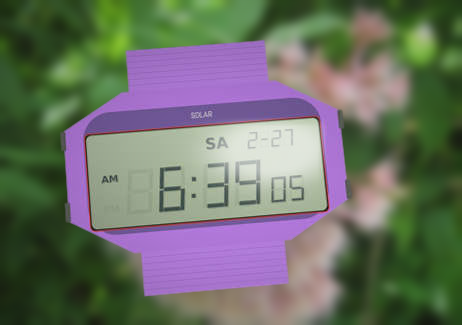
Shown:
**6:39:05**
